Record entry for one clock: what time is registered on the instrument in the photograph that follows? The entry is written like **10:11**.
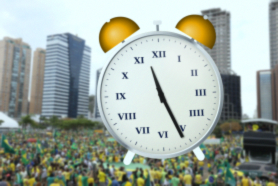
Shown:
**11:26**
